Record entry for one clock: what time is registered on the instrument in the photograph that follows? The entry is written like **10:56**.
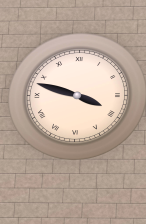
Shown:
**3:48**
